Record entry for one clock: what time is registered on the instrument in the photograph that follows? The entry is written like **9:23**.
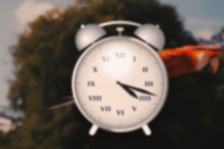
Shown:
**4:18**
